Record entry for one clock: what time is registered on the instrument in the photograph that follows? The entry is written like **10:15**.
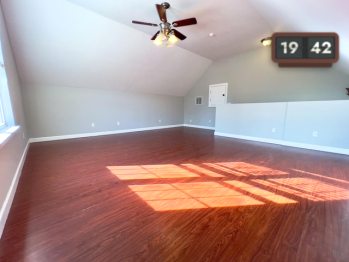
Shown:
**19:42**
